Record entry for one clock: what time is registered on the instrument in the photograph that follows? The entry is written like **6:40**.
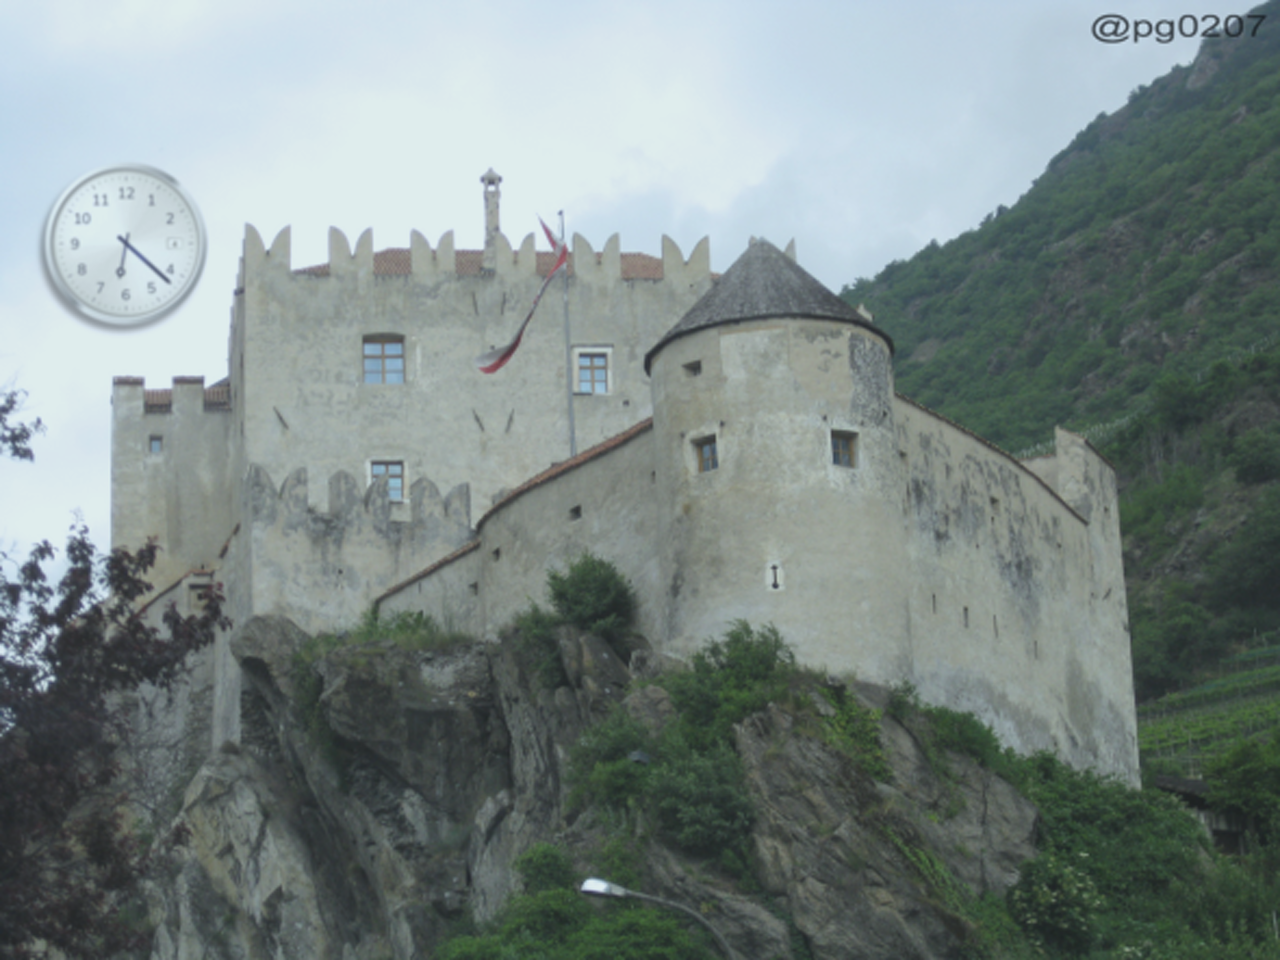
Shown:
**6:22**
